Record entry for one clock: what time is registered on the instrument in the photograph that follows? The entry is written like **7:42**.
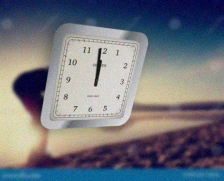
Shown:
**11:59**
